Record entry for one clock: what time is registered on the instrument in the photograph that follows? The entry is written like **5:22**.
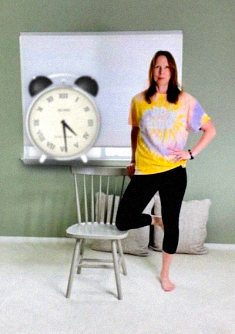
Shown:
**4:29**
